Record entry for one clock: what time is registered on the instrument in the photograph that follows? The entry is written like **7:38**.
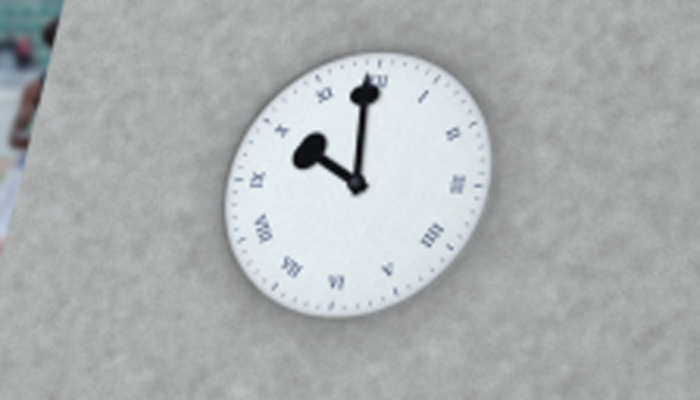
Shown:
**9:59**
